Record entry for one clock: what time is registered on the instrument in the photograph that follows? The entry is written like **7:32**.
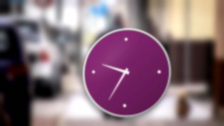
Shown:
**9:35**
